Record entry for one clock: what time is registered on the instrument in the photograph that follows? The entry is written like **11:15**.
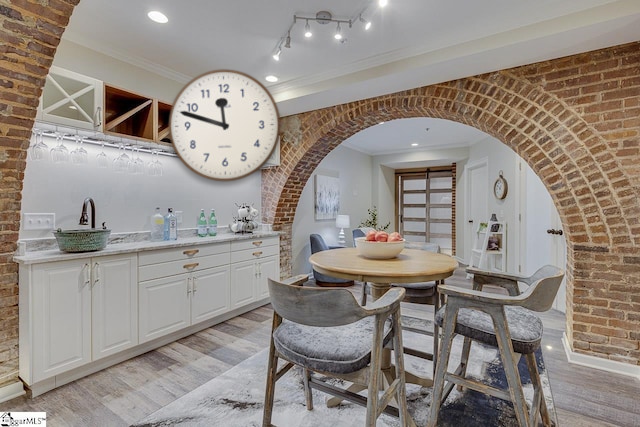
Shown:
**11:48**
